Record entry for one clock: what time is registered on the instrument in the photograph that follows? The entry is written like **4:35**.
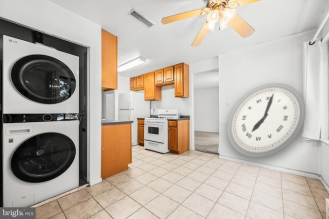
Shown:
**7:01**
